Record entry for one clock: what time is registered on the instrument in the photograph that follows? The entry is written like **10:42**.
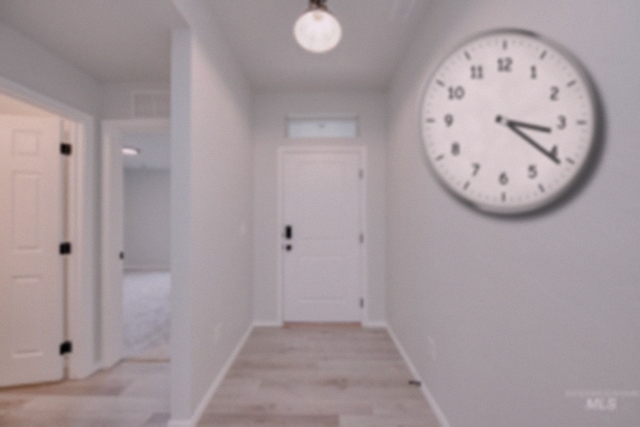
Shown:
**3:21**
